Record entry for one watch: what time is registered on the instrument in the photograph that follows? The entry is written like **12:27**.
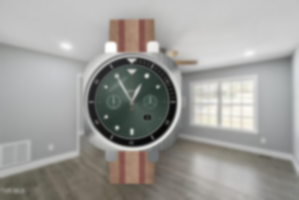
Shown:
**12:55**
